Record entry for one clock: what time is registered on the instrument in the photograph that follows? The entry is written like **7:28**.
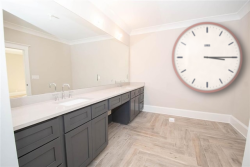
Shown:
**3:15**
